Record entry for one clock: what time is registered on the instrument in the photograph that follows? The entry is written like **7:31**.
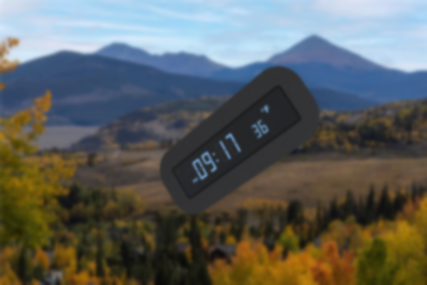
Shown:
**9:17**
